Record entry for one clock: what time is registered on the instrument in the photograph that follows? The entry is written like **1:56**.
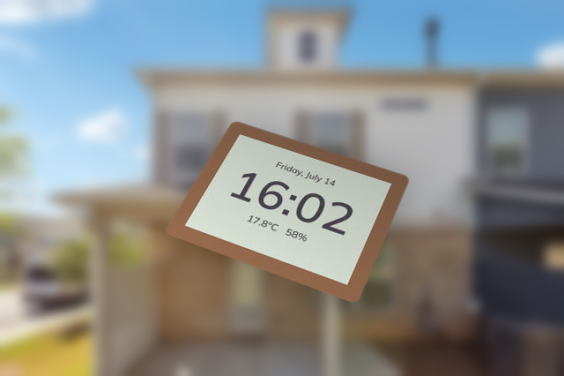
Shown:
**16:02**
